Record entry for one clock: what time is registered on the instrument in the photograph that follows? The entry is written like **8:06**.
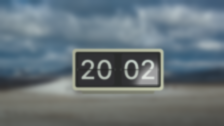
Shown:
**20:02**
